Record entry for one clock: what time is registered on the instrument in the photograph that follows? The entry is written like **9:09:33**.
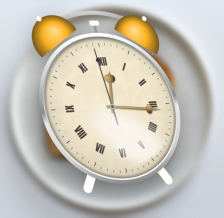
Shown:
**12:15:59**
